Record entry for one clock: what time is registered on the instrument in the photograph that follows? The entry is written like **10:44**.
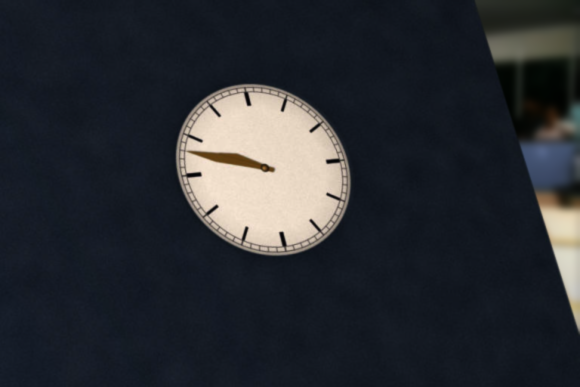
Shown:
**9:48**
